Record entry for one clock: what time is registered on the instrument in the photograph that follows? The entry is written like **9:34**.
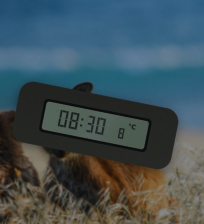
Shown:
**8:30**
